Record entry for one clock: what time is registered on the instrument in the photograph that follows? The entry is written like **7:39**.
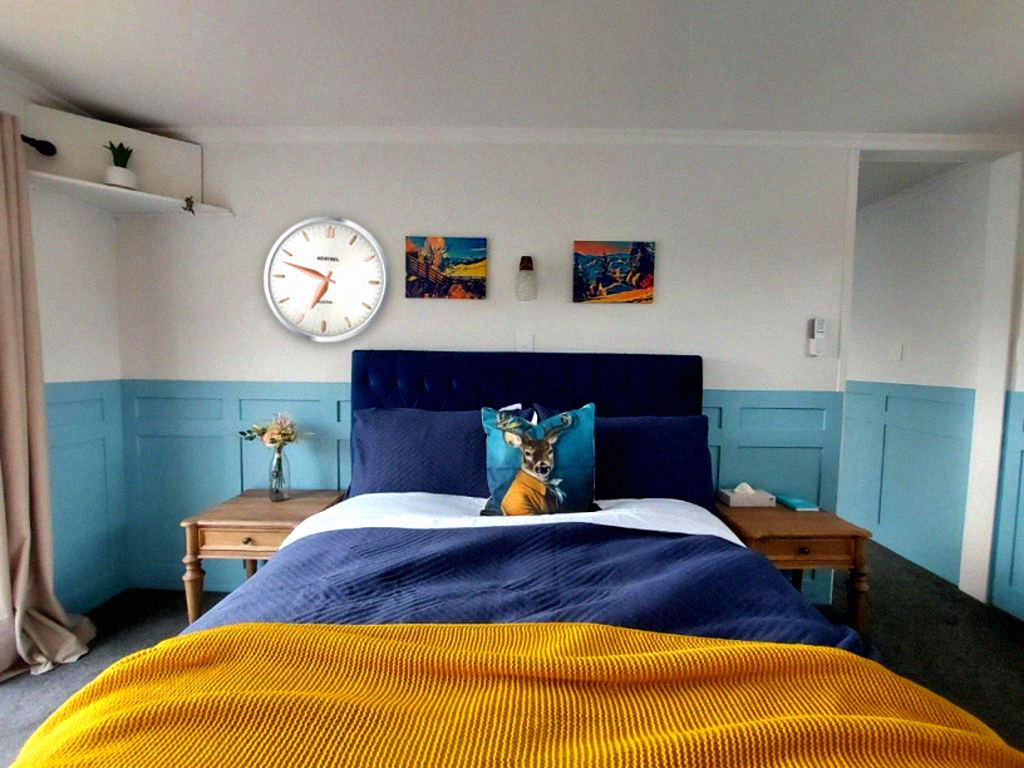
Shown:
**6:48**
